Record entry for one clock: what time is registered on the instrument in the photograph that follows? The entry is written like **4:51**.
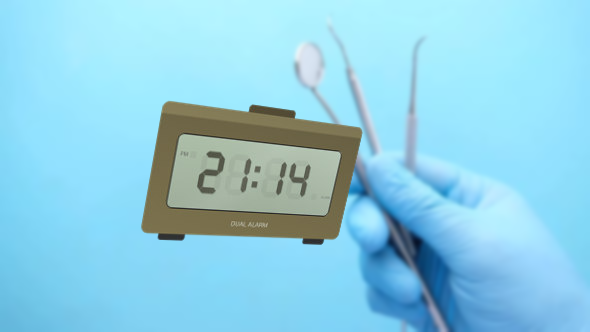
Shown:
**21:14**
